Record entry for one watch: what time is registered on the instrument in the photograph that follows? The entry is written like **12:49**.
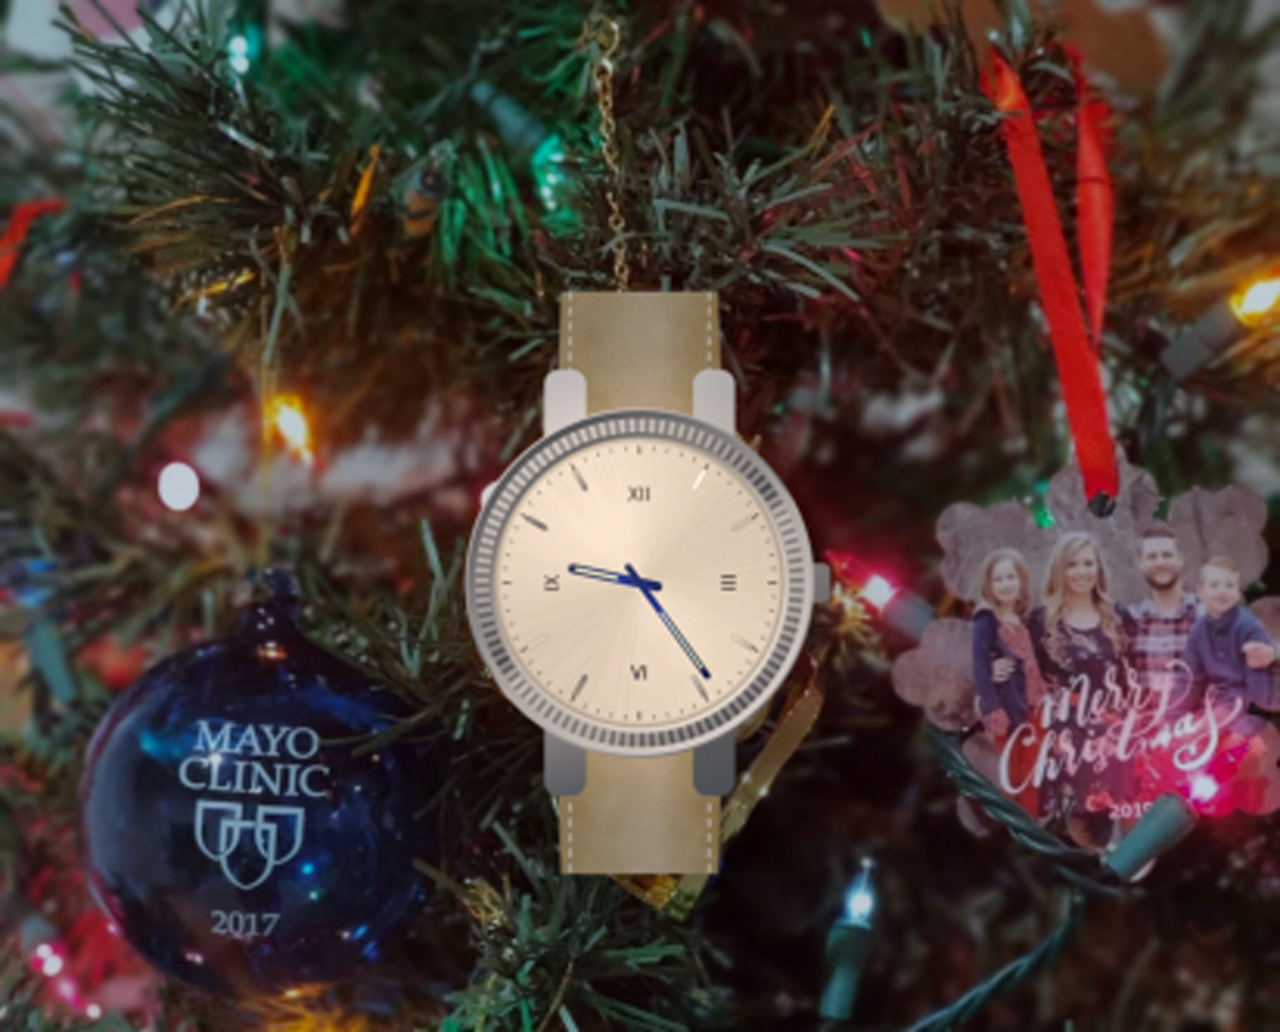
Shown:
**9:24**
